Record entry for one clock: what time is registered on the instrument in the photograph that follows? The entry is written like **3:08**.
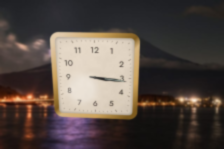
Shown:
**3:16**
